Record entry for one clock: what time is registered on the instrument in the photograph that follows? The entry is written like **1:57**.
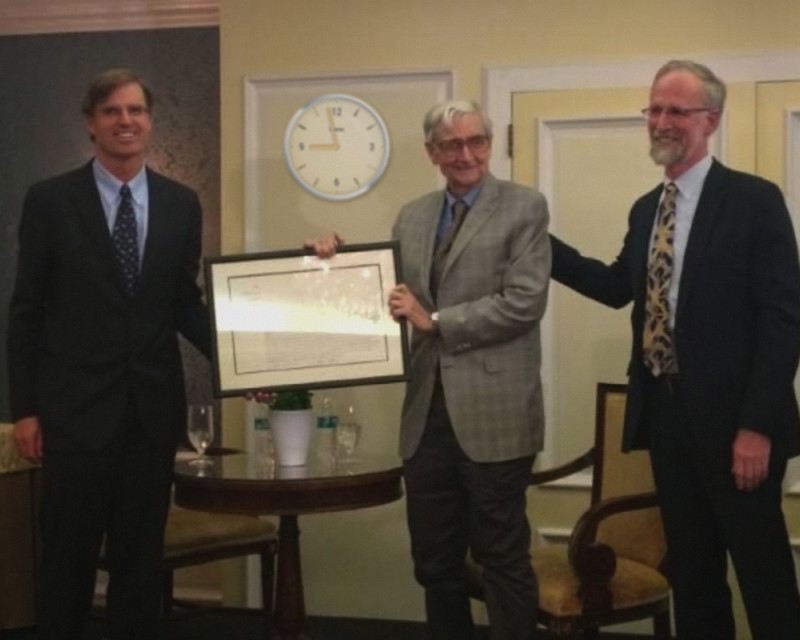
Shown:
**8:58**
